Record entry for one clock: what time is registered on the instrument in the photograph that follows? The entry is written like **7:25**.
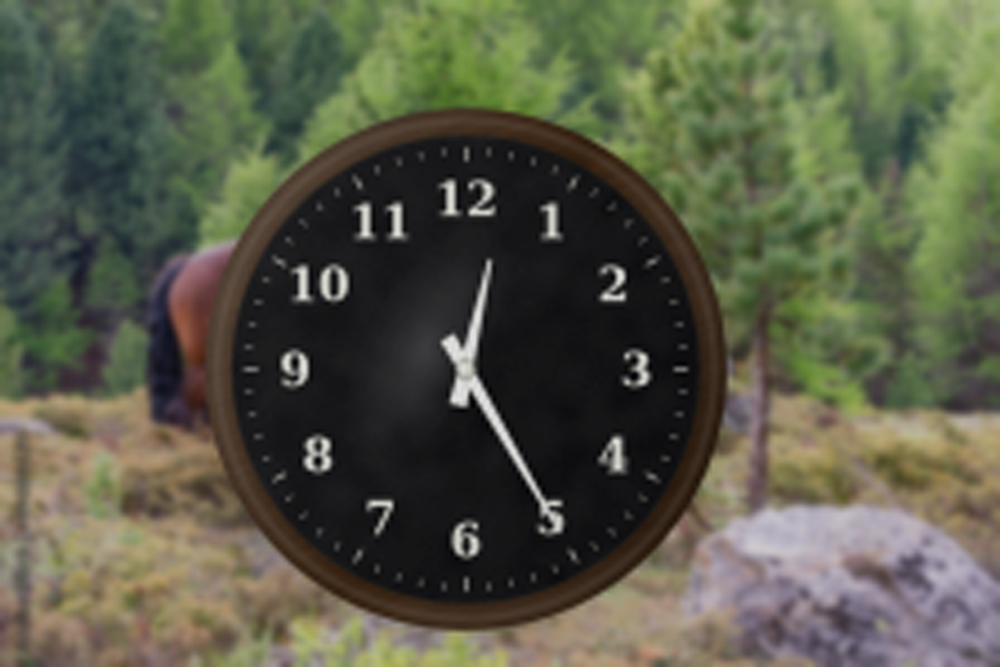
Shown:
**12:25**
